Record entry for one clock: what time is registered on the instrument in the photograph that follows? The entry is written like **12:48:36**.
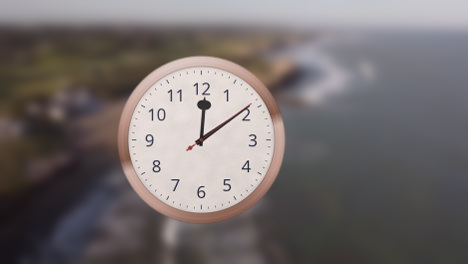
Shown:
**12:09:09**
